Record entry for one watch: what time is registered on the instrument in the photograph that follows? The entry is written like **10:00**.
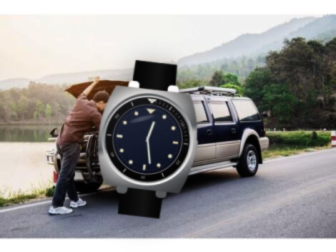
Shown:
**12:28**
